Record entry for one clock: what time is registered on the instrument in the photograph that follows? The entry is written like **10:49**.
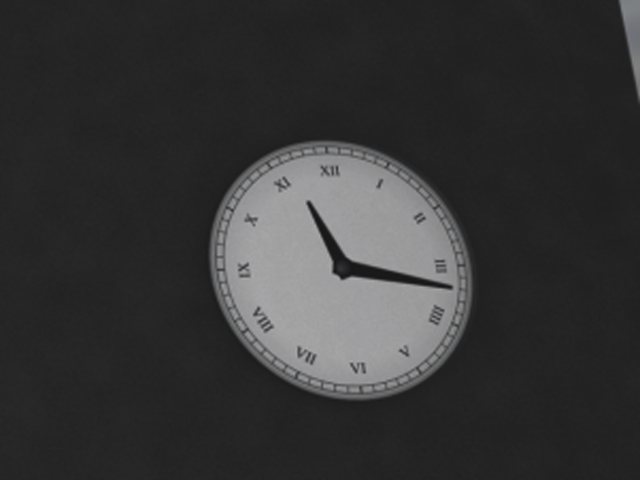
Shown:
**11:17**
